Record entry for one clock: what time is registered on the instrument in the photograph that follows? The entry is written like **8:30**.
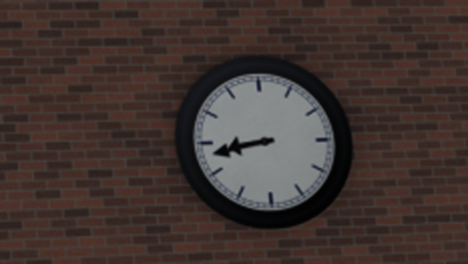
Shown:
**8:43**
